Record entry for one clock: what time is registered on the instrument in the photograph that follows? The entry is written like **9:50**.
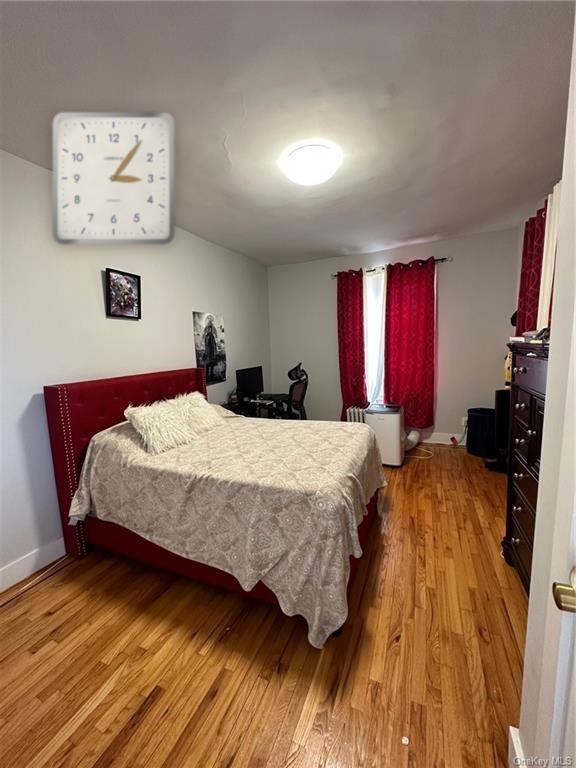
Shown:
**3:06**
